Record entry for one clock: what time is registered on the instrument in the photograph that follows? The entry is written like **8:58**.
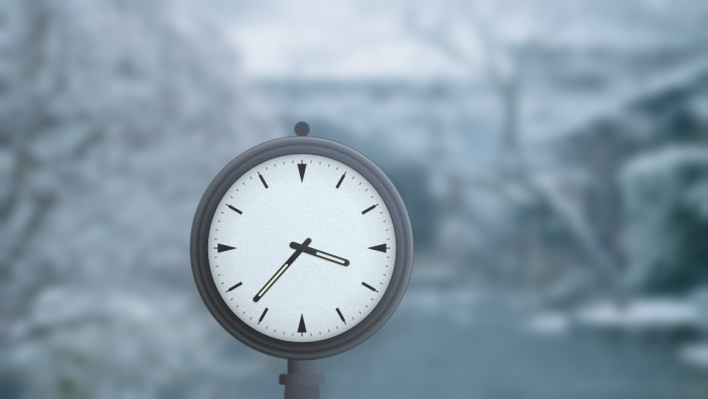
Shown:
**3:37**
